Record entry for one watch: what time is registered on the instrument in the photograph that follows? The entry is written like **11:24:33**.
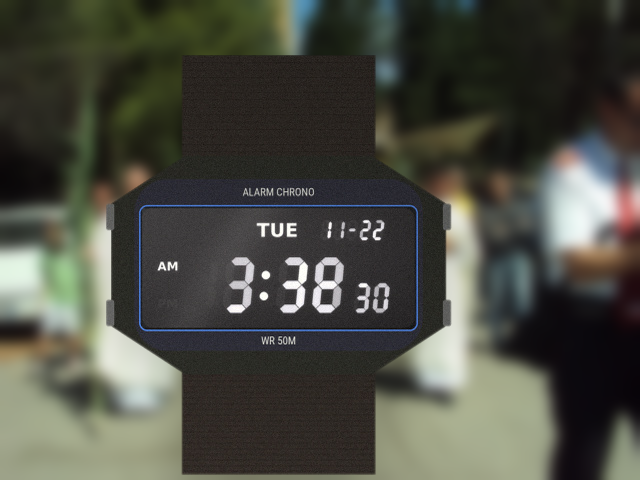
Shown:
**3:38:30**
